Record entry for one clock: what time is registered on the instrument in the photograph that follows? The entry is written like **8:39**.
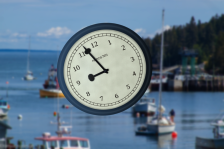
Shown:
**8:57**
